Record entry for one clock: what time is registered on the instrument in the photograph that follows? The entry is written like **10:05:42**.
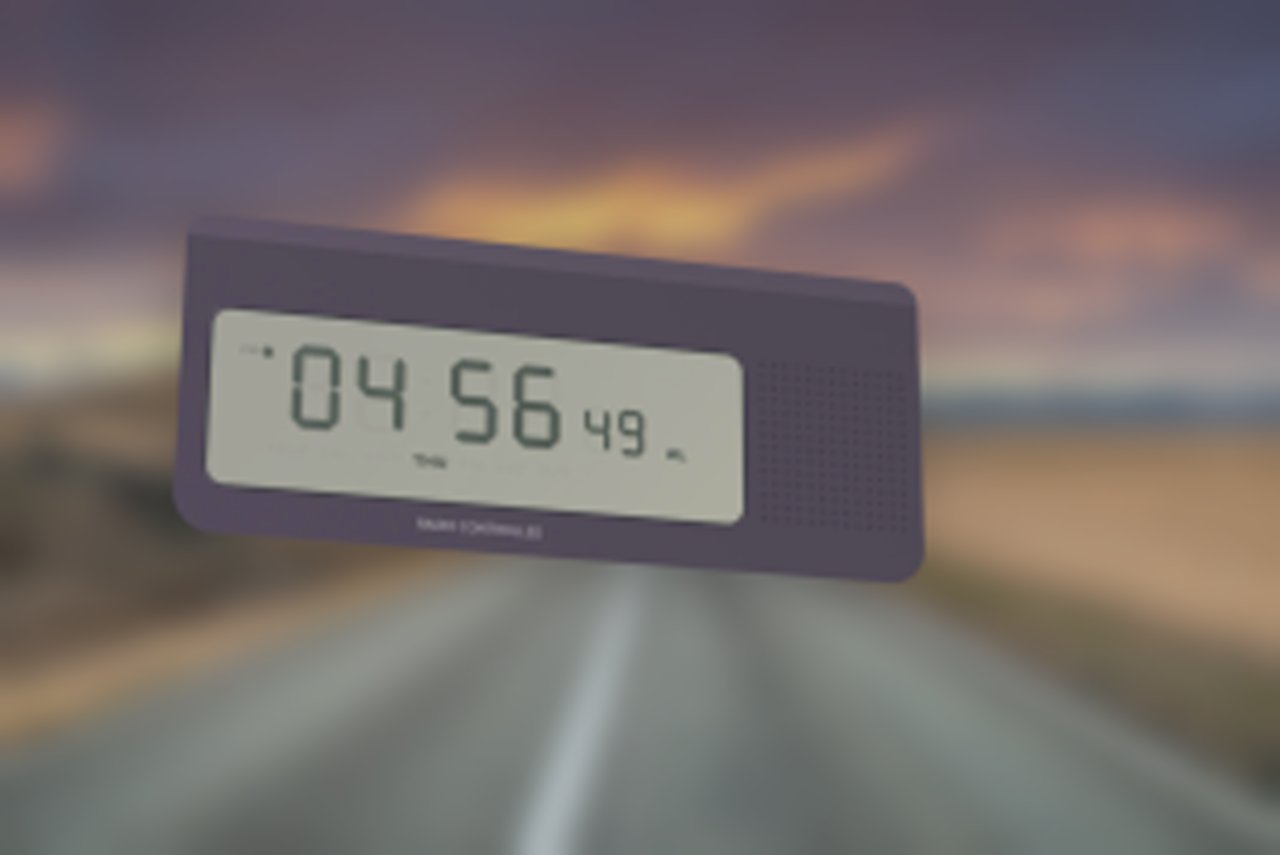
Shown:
**4:56:49**
